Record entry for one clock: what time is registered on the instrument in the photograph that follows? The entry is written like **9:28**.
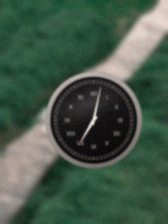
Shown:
**7:02**
